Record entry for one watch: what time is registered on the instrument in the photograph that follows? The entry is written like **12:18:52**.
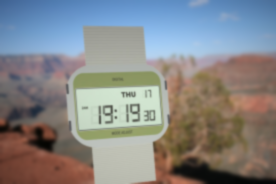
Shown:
**19:19:30**
